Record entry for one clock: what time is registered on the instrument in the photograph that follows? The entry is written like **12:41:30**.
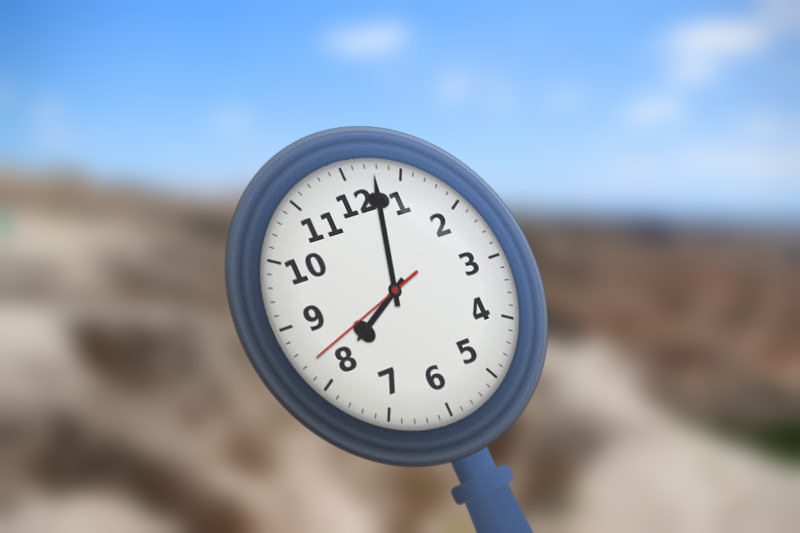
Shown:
**8:02:42**
